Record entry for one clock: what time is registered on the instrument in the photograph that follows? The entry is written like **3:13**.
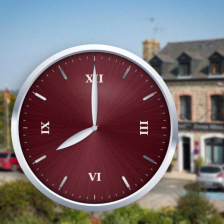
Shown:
**8:00**
